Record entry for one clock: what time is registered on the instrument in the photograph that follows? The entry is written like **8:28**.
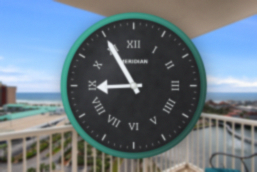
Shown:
**8:55**
